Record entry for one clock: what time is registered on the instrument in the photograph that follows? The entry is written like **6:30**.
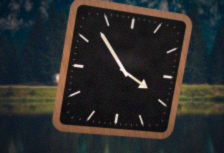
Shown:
**3:53**
